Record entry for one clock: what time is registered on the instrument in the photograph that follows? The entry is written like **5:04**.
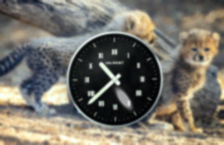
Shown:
**10:38**
